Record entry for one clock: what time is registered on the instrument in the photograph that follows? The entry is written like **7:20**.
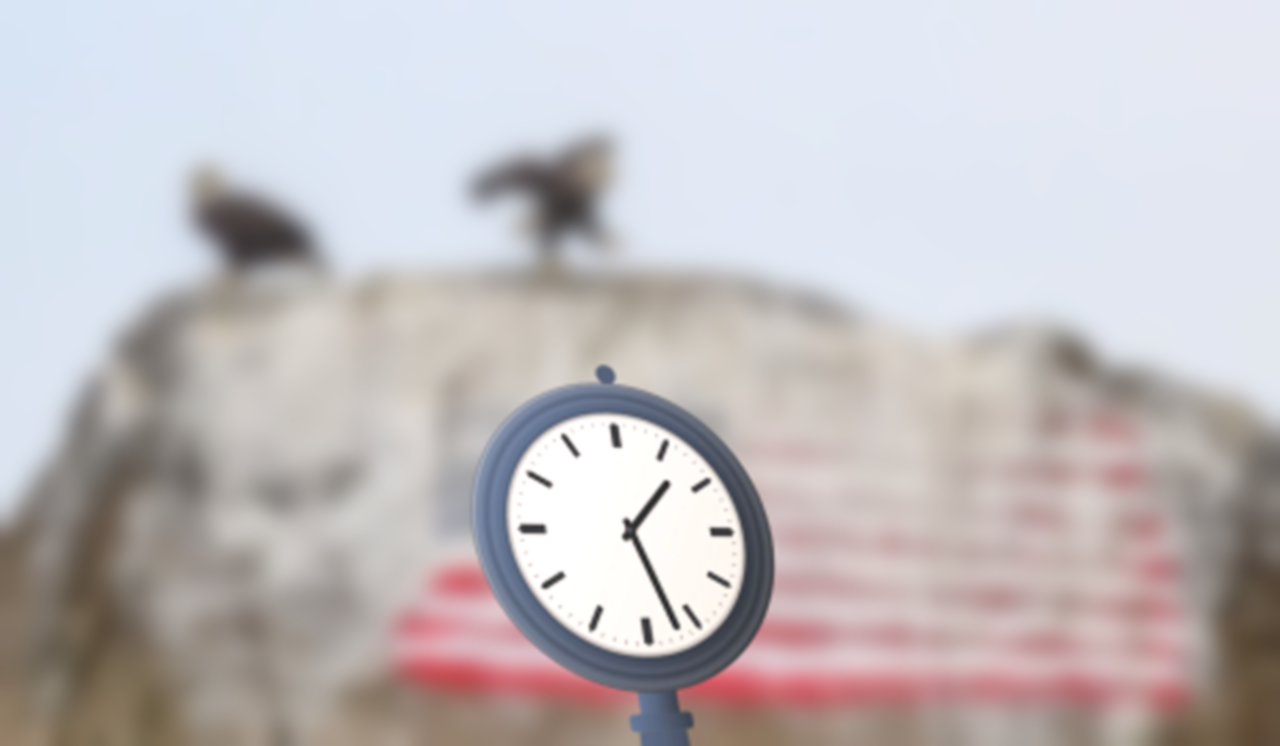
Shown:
**1:27**
